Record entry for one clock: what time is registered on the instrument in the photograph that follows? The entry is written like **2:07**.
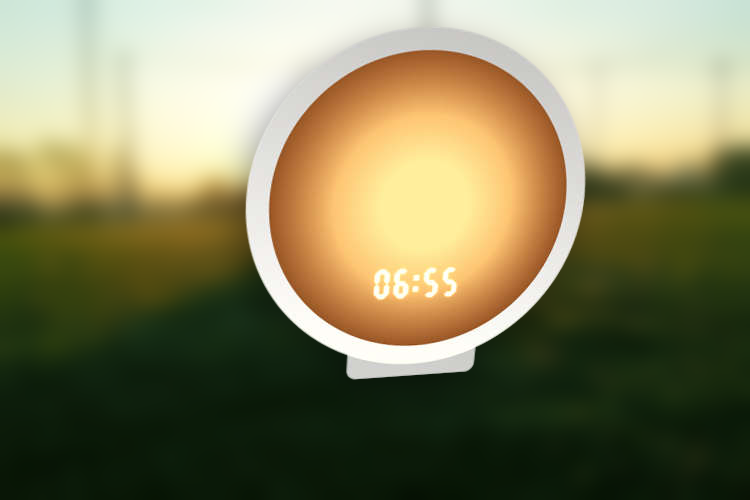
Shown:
**6:55**
